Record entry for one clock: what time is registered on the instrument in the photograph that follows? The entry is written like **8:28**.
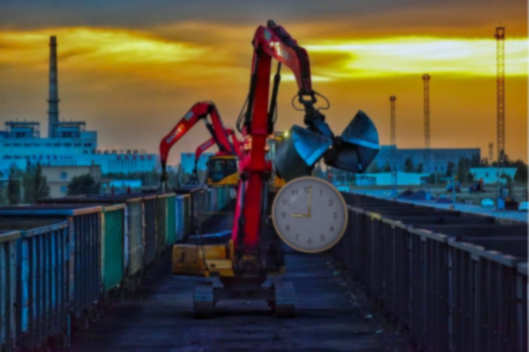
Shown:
**9:01**
